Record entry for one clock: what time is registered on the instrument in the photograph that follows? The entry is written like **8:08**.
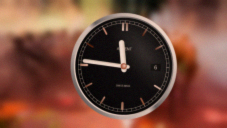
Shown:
**11:46**
